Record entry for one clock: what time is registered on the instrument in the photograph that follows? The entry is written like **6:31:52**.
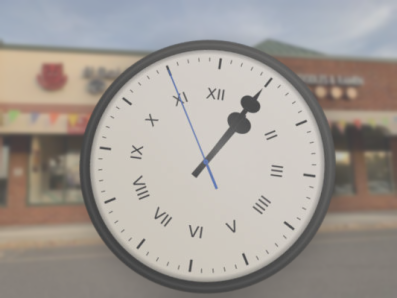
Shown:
**1:04:55**
